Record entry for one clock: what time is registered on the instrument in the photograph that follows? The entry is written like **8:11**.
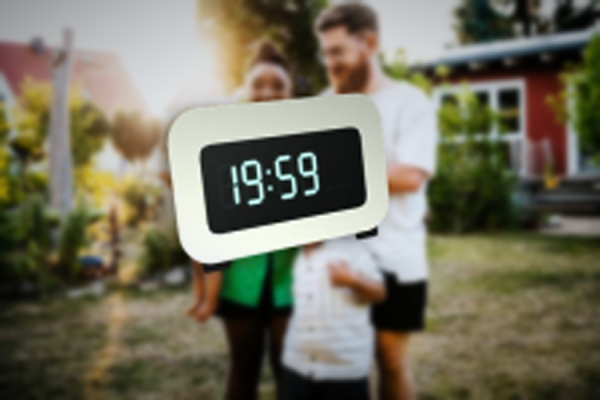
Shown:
**19:59**
